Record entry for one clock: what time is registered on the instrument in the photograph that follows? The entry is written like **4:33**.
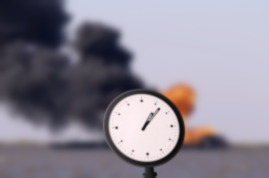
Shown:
**1:07**
